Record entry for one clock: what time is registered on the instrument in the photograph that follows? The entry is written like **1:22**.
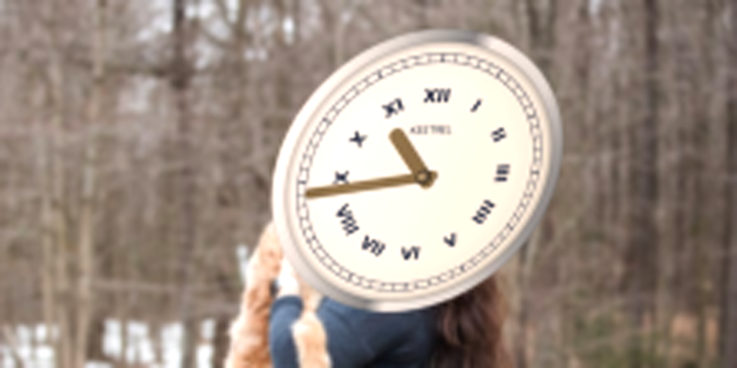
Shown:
**10:44**
